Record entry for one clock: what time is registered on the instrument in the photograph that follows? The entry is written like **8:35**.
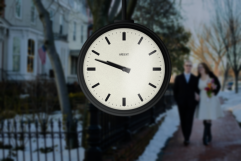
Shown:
**9:48**
